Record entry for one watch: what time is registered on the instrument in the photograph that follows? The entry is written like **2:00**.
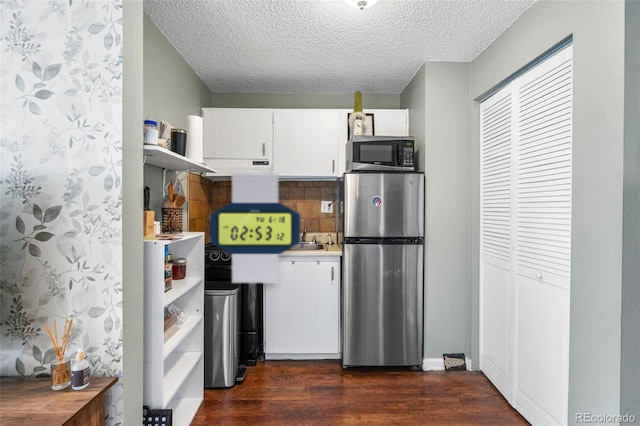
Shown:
**2:53**
